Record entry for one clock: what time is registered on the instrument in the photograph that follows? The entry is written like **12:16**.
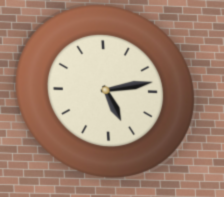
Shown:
**5:13**
